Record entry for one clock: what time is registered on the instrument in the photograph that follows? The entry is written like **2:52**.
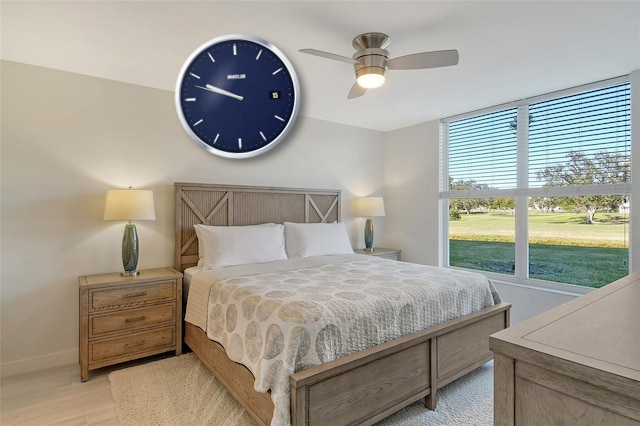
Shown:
**9:48**
